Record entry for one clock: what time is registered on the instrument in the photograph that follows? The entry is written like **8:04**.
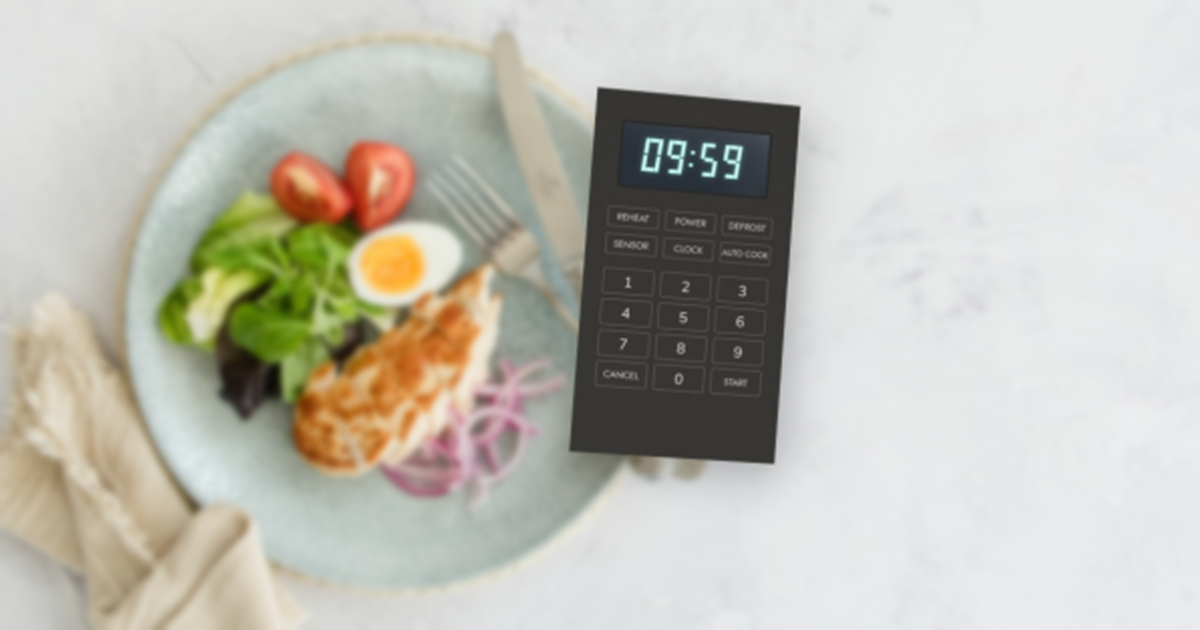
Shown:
**9:59**
